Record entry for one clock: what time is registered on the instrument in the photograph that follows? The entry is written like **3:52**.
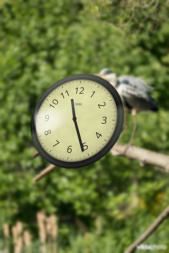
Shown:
**11:26**
